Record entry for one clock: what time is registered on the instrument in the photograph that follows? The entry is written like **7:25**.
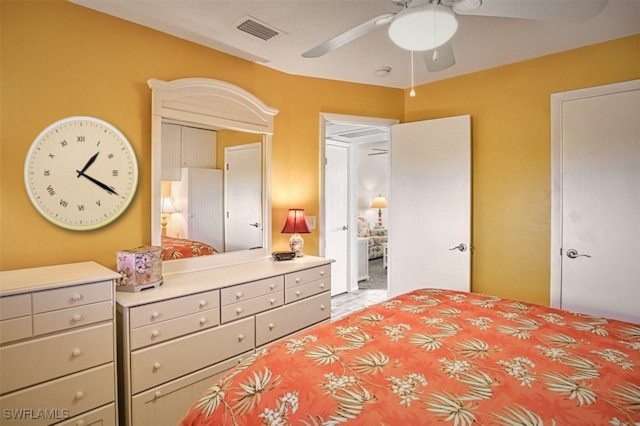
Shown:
**1:20**
